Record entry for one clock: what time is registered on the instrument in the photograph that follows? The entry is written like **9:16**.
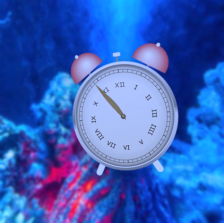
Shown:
**10:54**
